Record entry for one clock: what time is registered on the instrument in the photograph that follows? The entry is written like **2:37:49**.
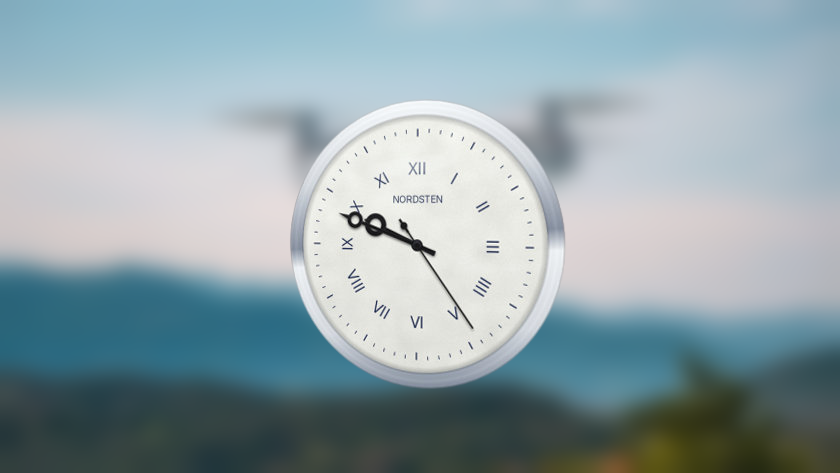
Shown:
**9:48:24**
